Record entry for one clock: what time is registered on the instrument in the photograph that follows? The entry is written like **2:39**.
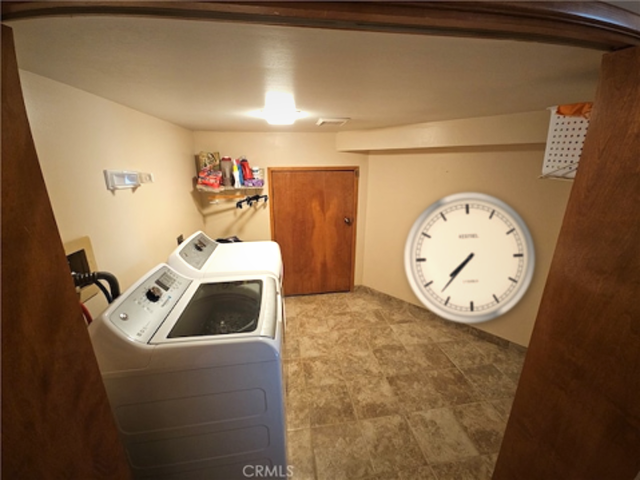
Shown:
**7:37**
